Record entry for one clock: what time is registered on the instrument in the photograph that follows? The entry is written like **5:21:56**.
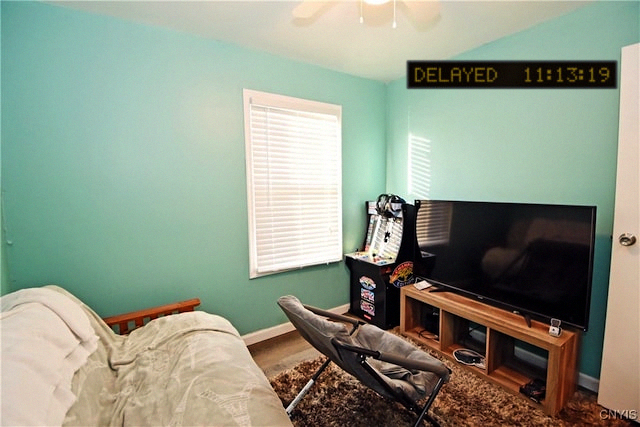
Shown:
**11:13:19**
